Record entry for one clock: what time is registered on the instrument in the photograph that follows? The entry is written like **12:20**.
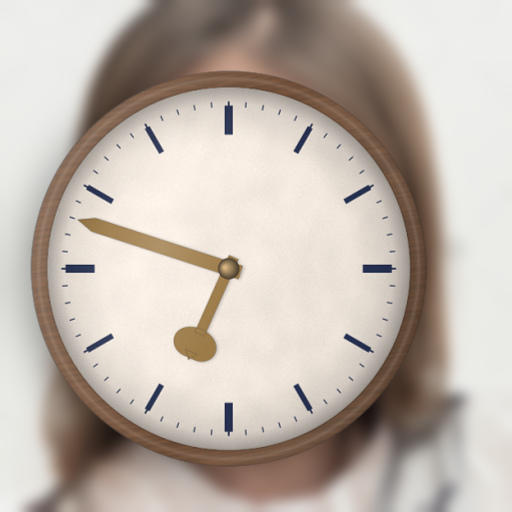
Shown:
**6:48**
